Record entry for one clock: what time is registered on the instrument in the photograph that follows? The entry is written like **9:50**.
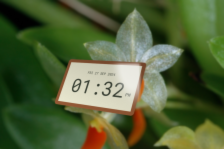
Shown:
**1:32**
